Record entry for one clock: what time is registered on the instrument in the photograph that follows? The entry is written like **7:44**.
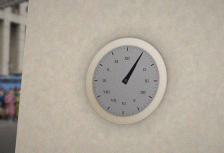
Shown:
**1:05**
